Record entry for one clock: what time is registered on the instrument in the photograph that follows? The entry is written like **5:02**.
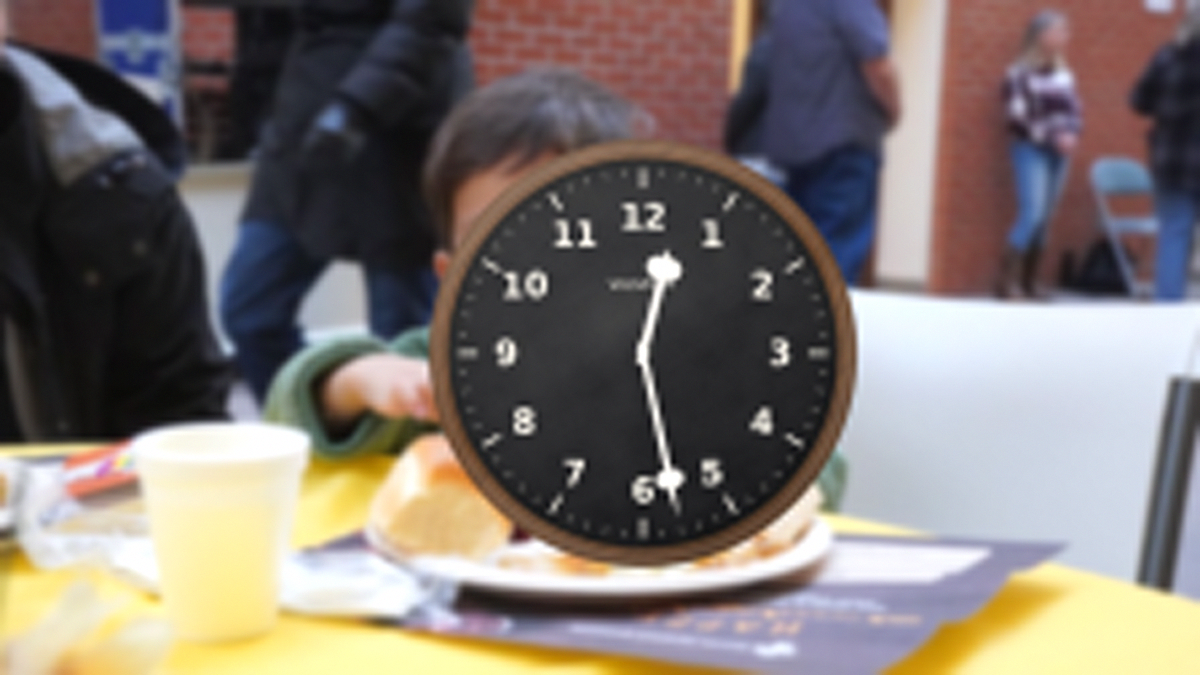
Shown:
**12:28**
